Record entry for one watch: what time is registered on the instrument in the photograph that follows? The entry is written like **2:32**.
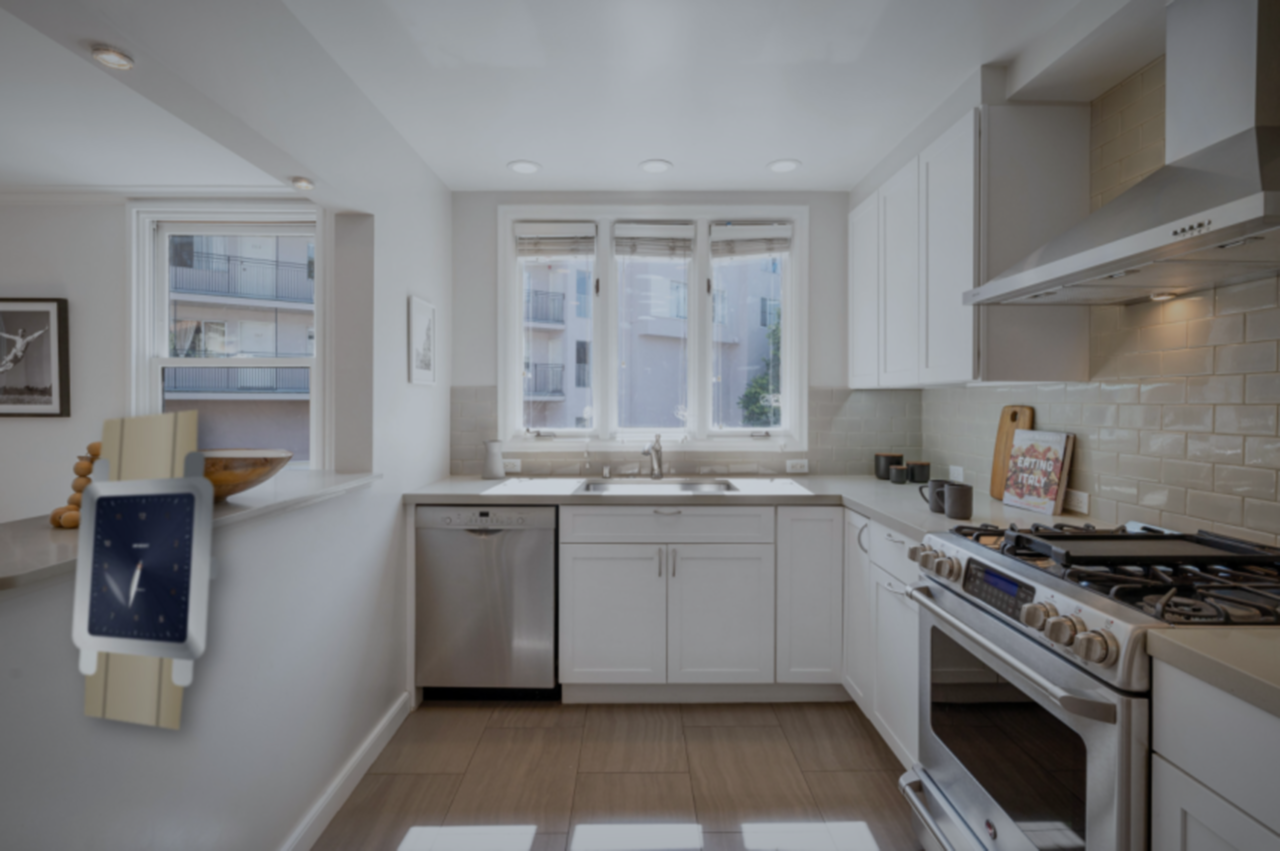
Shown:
**6:32**
